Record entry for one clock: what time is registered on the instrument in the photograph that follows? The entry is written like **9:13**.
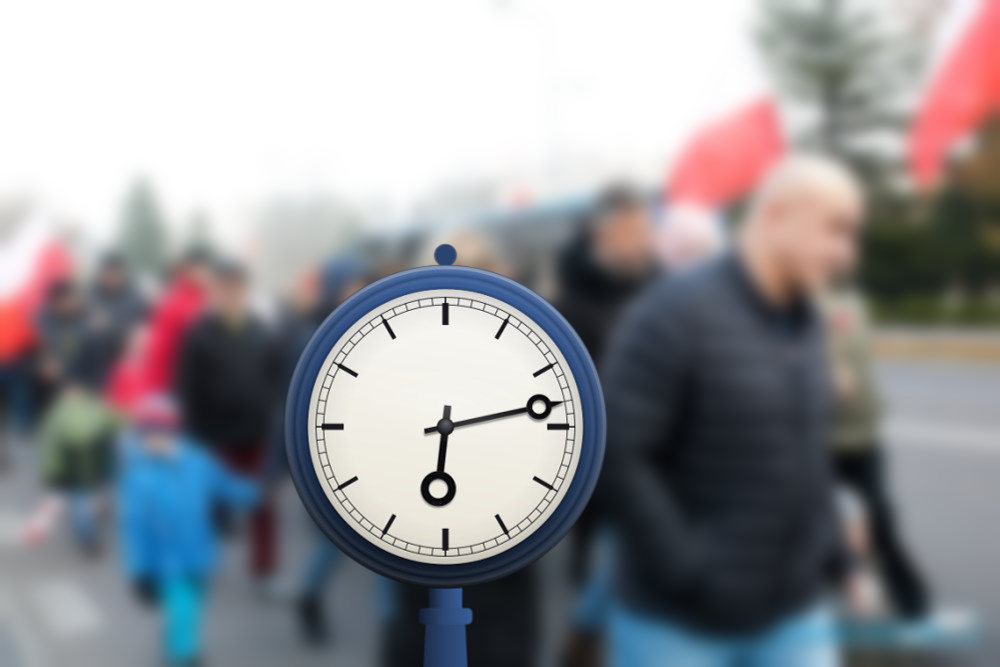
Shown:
**6:13**
